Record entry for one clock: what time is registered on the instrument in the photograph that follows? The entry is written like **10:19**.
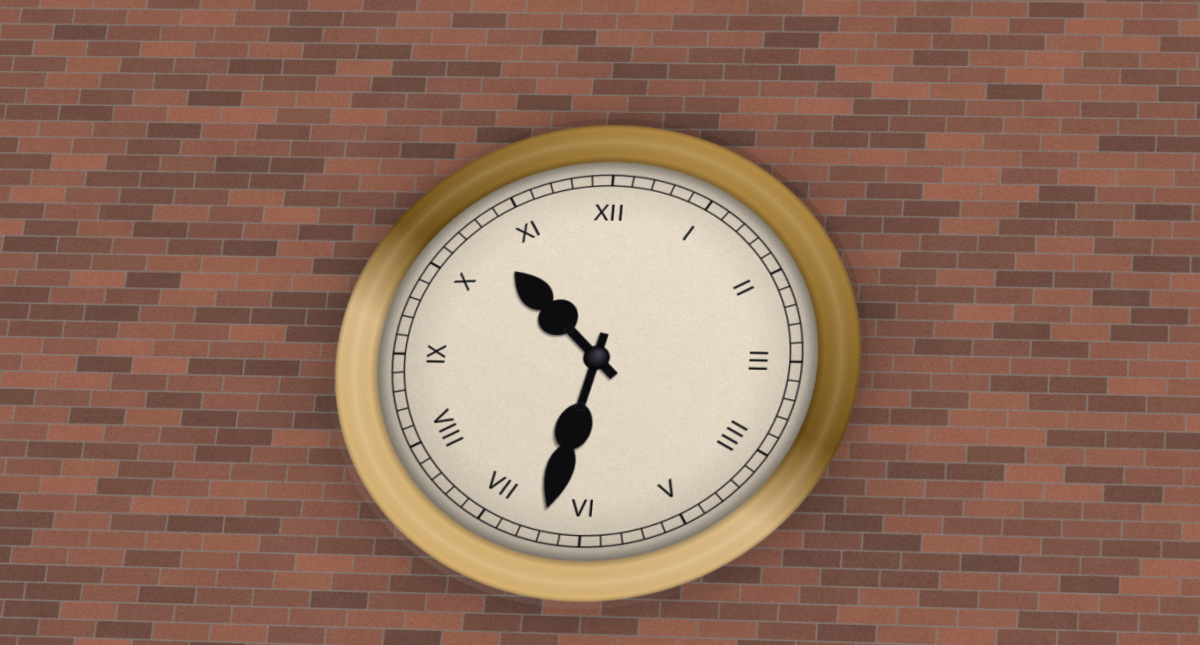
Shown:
**10:32**
